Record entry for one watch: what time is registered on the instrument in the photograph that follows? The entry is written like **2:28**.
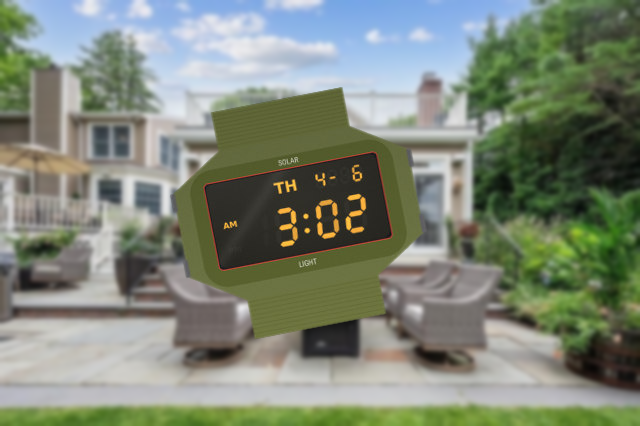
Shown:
**3:02**
